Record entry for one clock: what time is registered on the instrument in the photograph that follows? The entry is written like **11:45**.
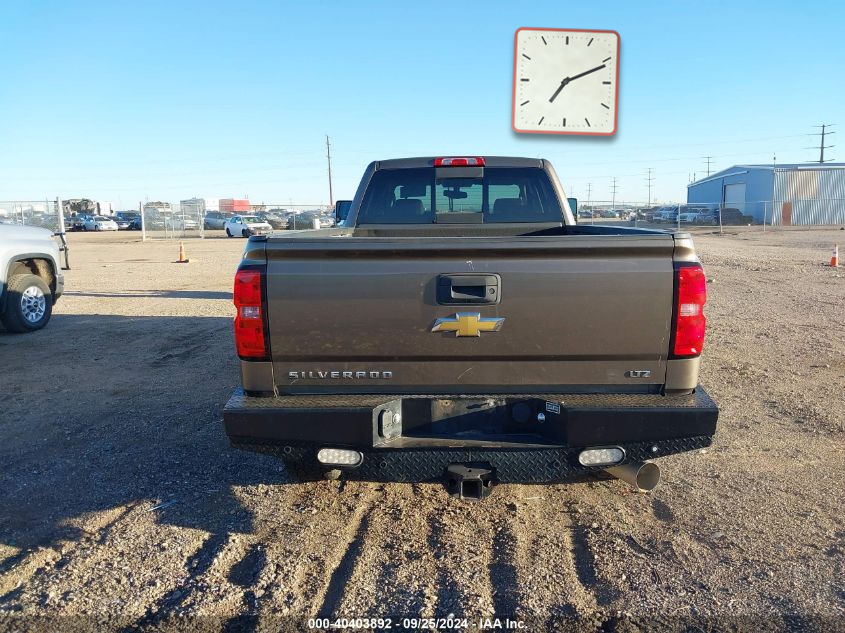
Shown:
**7:11**
